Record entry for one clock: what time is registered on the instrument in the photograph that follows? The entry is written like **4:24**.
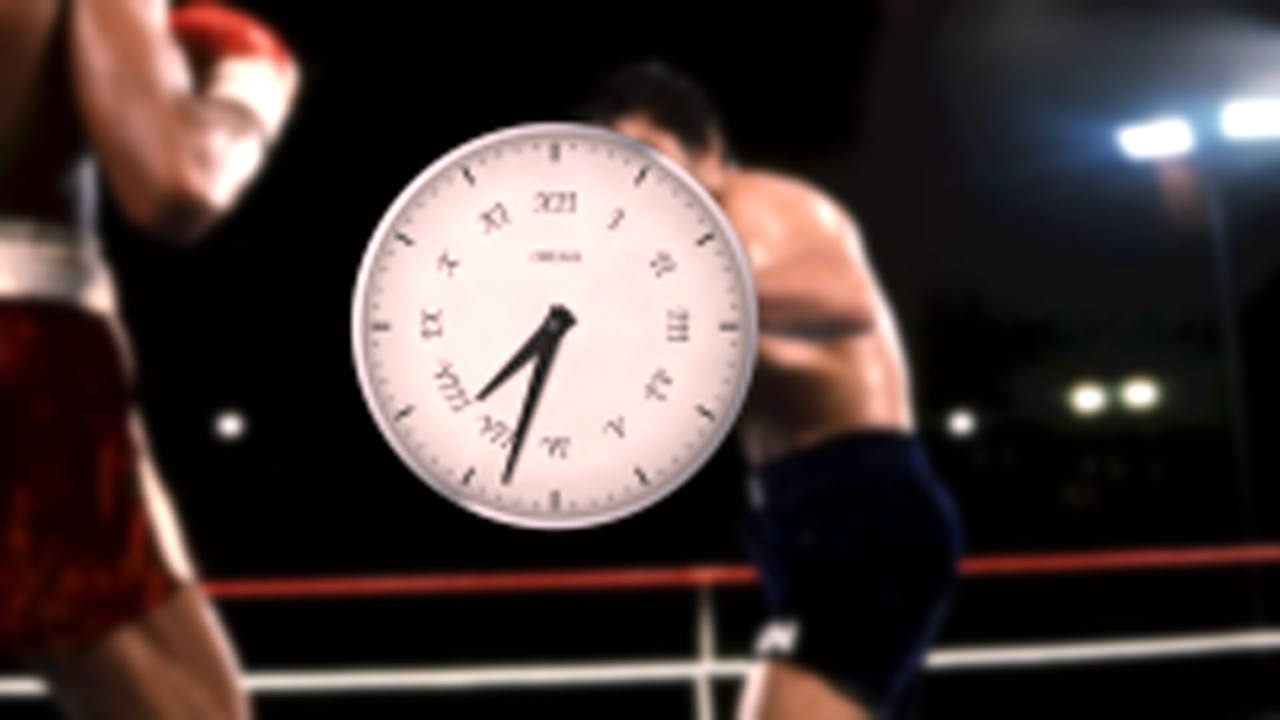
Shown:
**7:33**
